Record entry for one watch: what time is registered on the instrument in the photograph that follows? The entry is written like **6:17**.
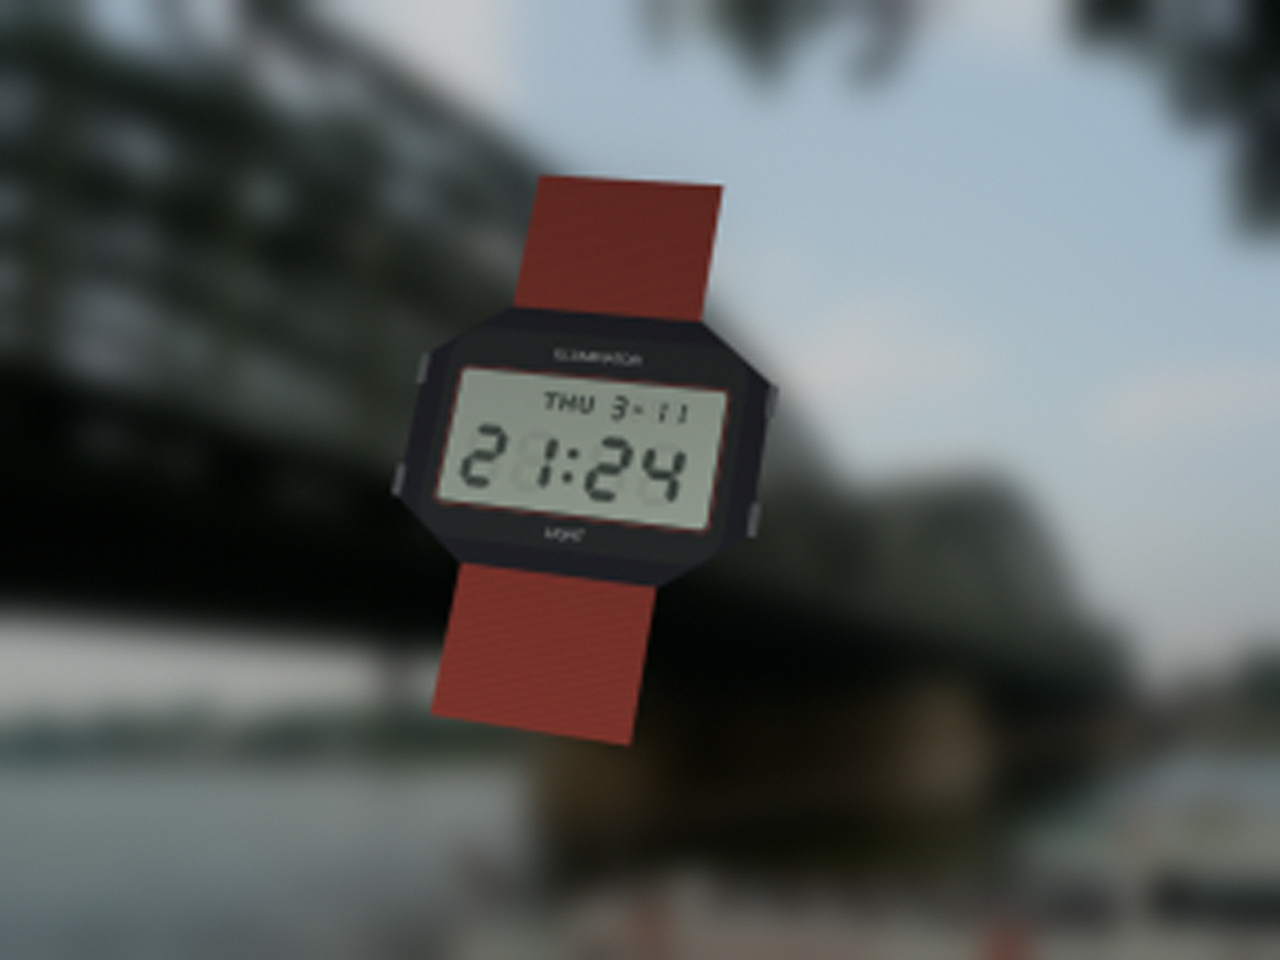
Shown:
**21:24**
